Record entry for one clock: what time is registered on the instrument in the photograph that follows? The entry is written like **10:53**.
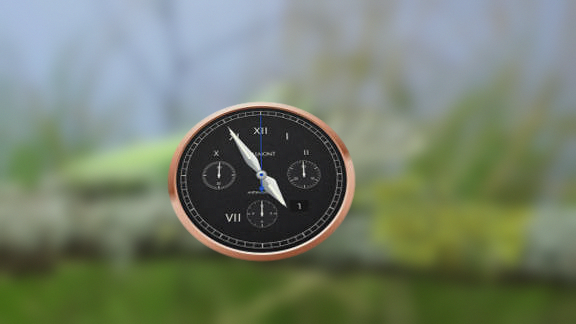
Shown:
**4:55**
